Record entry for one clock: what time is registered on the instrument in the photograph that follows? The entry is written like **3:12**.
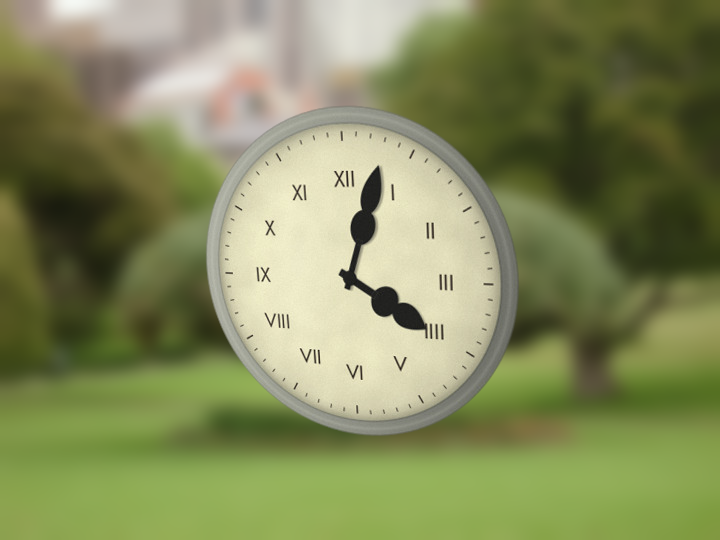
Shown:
**4:03**
